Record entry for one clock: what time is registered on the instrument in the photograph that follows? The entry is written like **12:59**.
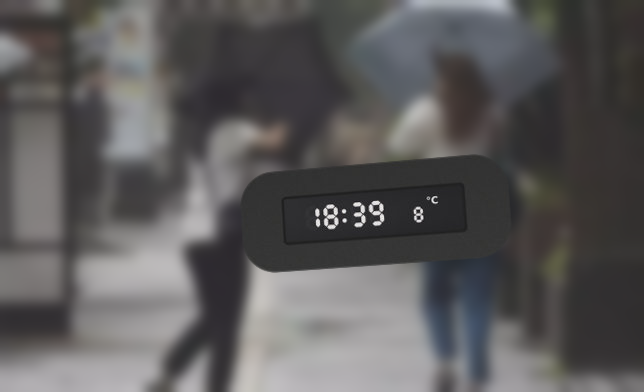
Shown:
**18:39**
